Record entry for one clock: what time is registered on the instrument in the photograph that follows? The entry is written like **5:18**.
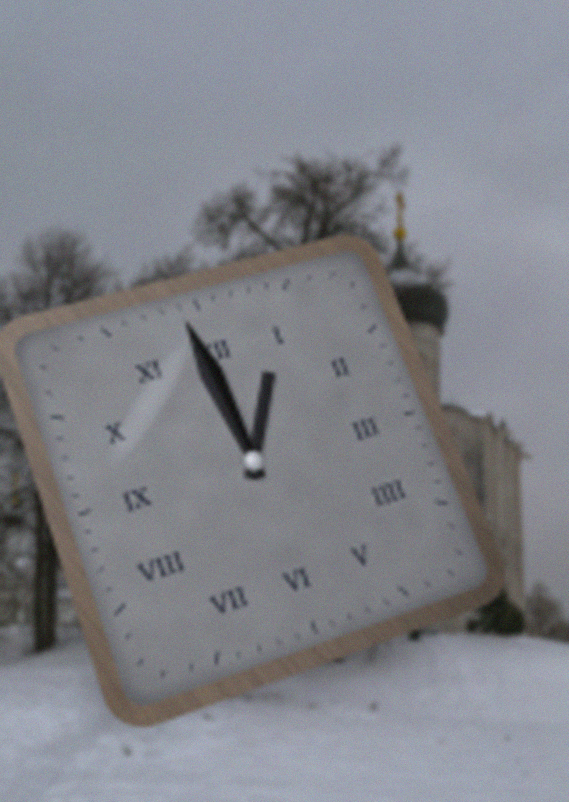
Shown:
**12:59**
